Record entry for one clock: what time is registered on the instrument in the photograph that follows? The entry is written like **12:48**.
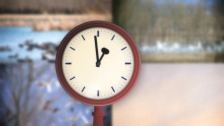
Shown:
**12:59**
